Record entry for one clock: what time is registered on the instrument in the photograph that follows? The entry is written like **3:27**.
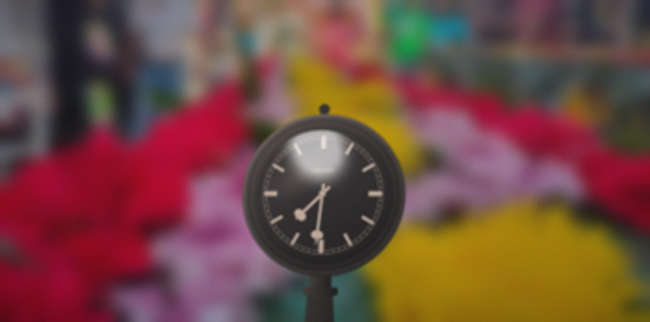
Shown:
**7:31**
